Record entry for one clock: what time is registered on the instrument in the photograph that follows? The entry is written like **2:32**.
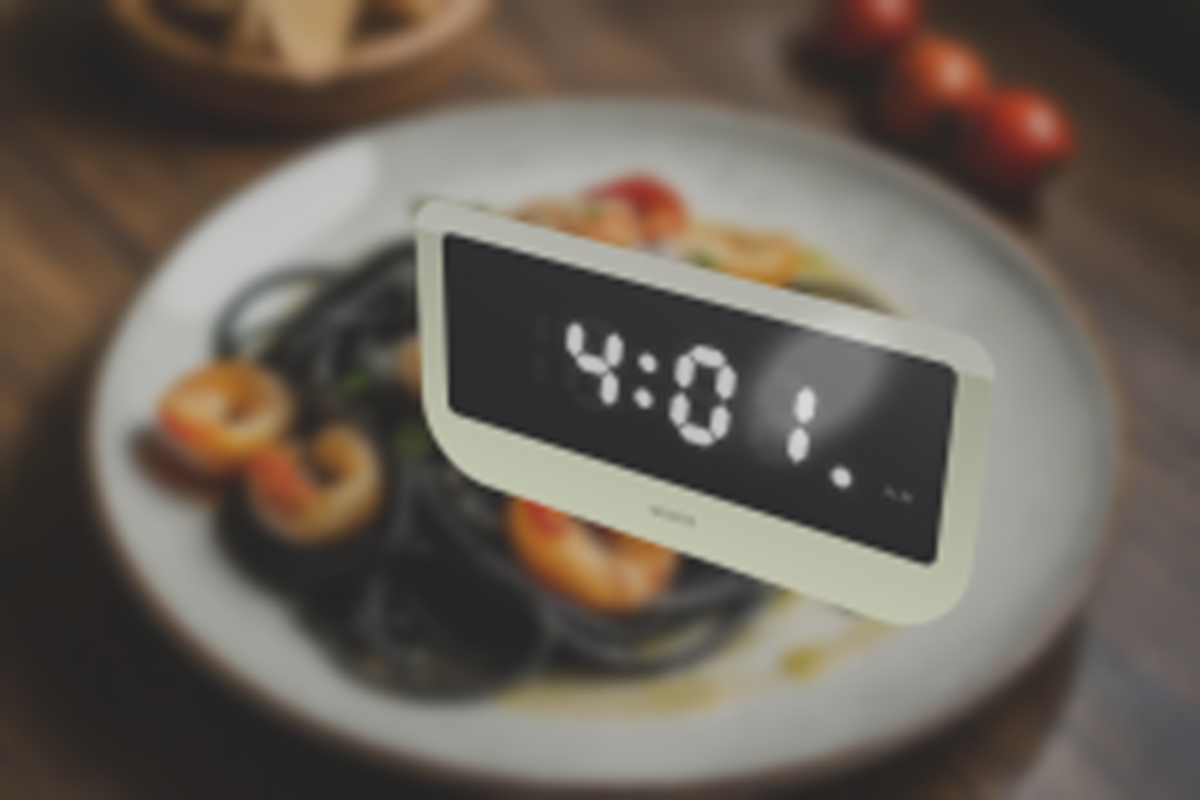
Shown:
**4:01**
